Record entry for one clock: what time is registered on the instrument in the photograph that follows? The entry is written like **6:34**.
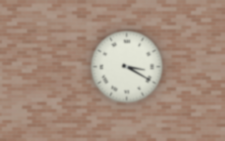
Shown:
**3:20**
